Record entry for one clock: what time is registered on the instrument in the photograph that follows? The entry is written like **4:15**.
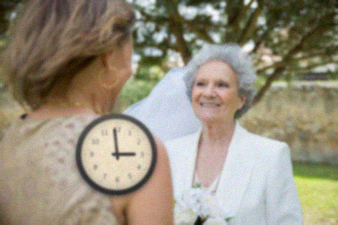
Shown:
**2:59**
